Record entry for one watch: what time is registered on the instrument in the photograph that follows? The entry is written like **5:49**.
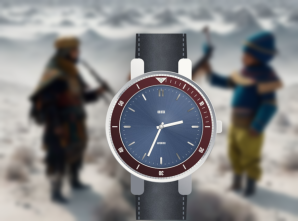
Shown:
**2:34**
